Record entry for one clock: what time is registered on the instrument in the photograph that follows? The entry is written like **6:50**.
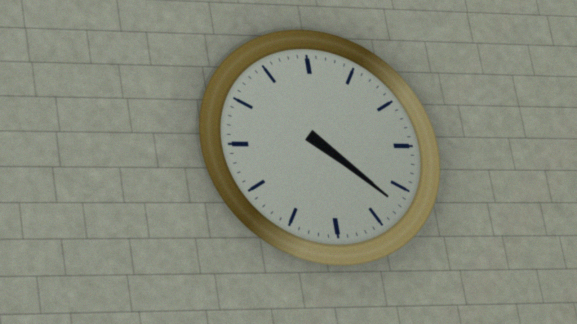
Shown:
**4:22**
